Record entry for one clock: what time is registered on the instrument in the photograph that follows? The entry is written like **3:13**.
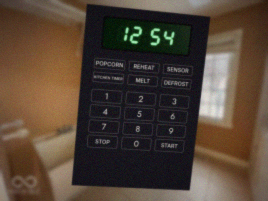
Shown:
**12:54**
